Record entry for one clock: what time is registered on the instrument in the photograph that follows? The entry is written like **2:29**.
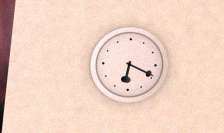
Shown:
**6:19**
